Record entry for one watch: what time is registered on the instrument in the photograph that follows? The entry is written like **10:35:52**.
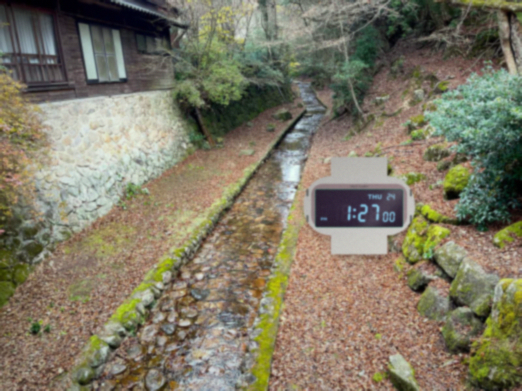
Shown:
**1:27:00**
